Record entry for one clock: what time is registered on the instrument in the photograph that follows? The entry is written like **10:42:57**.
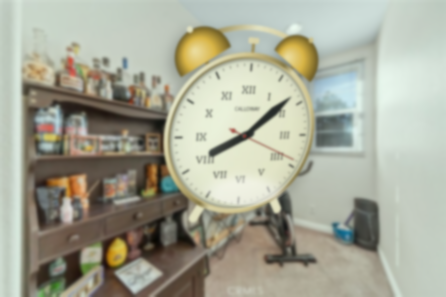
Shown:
**8:08:19**
